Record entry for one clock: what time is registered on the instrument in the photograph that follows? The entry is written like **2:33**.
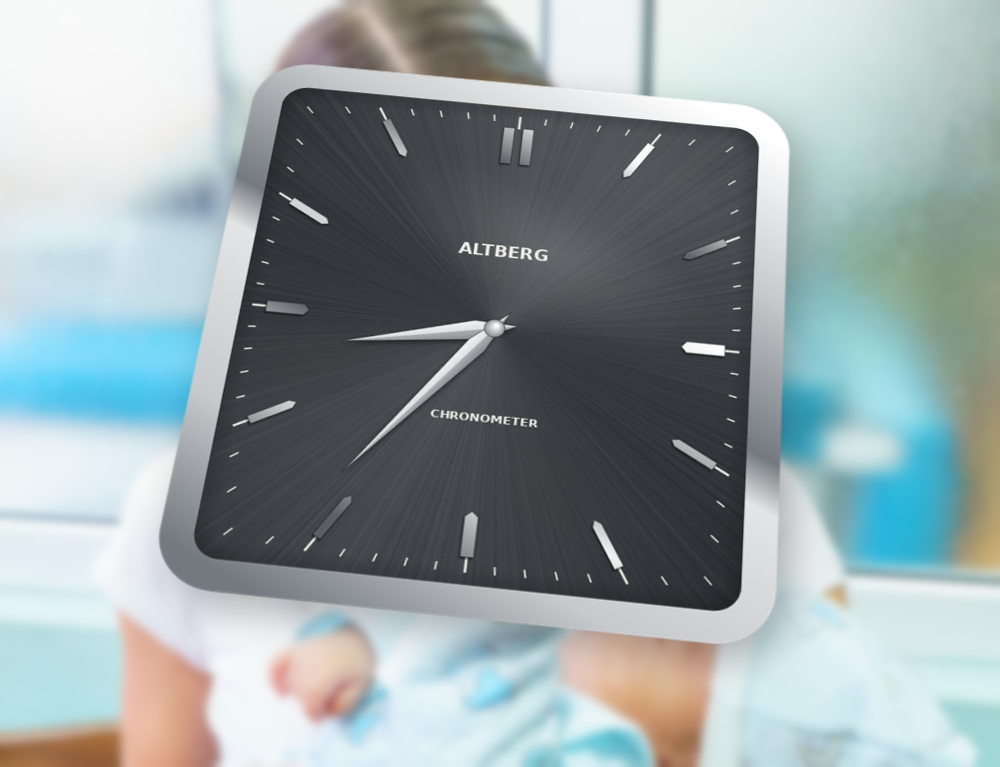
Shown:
**8:36**
